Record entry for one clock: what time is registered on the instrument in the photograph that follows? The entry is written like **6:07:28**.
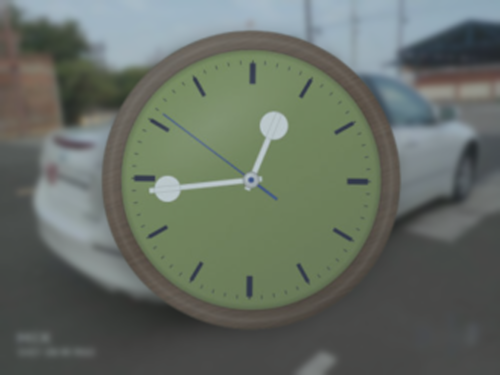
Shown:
**12:43:51**
